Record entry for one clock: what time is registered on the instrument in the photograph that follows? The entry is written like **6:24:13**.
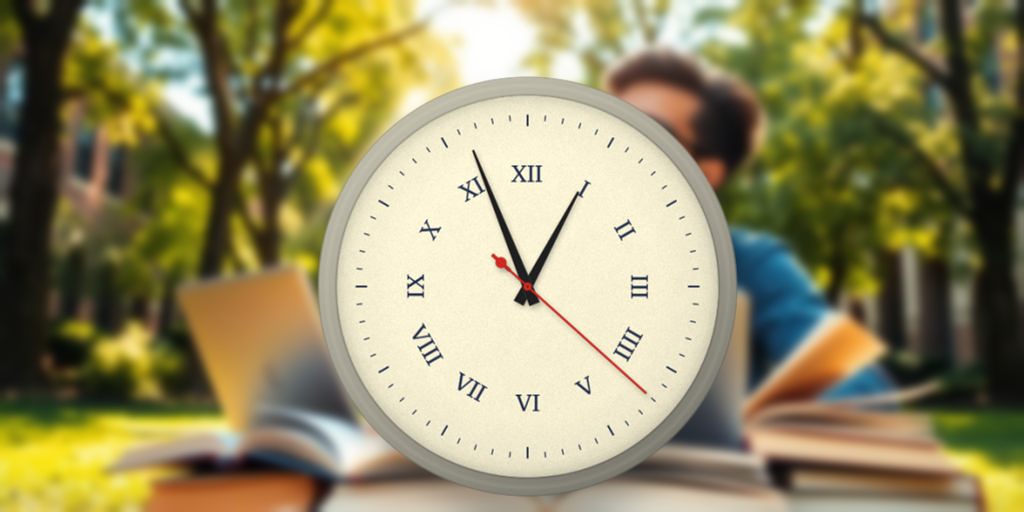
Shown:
**12:56:22**
